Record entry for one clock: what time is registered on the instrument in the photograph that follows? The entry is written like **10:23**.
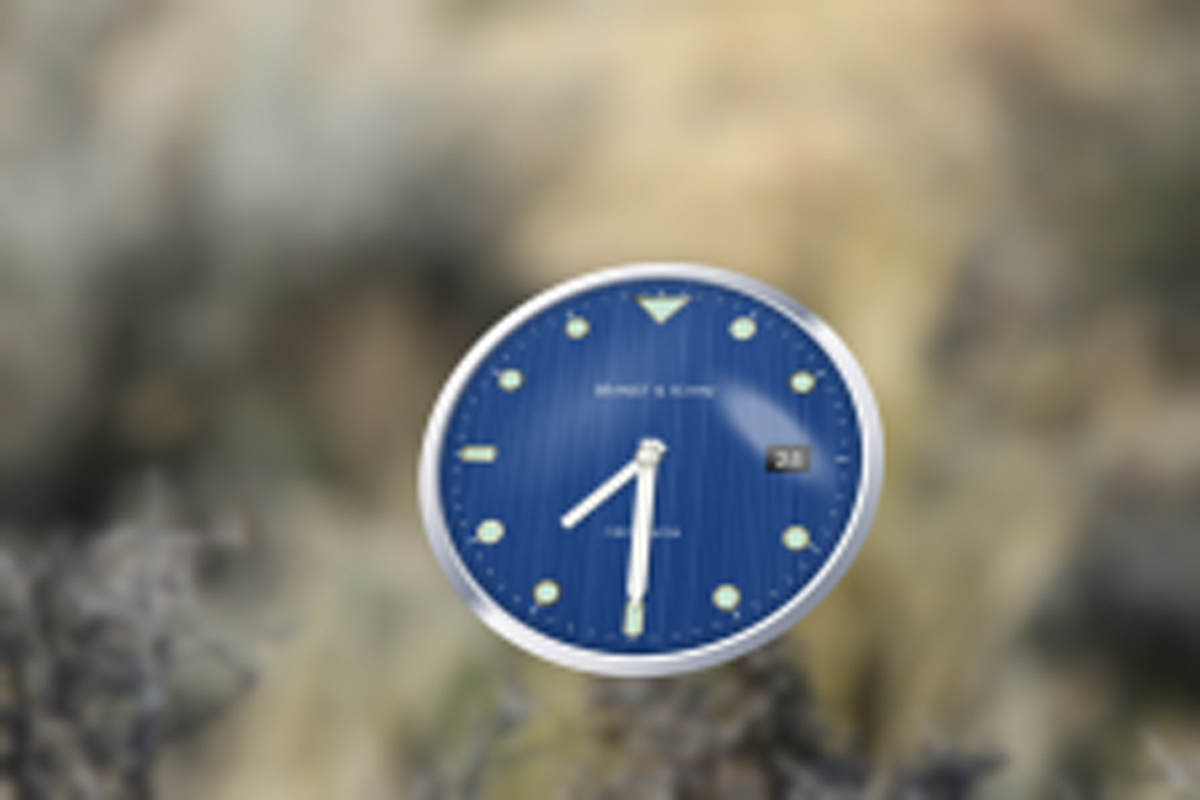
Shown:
**7:30**
